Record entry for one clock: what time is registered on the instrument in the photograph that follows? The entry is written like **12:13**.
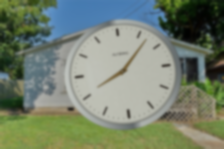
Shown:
**8:07**
